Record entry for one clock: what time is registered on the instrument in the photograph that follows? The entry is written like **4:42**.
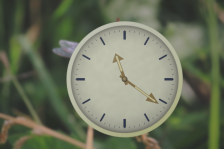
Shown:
**11:21**
